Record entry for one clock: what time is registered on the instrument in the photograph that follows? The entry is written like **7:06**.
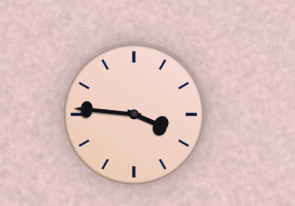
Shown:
**3:46**
